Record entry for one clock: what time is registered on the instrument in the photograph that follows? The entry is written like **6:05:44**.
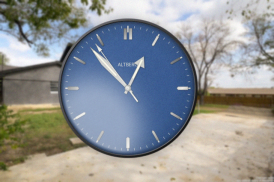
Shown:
**12:52:54**
